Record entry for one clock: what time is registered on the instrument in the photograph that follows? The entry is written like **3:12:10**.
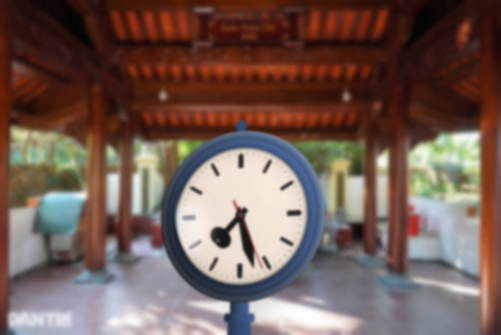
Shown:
**7:27:26**
